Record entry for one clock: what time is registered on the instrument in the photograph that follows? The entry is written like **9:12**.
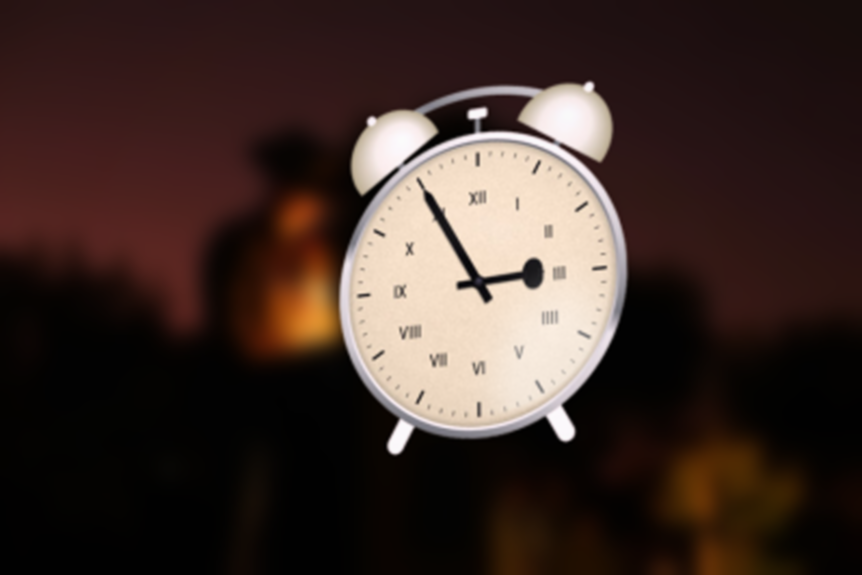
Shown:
**2:55**
